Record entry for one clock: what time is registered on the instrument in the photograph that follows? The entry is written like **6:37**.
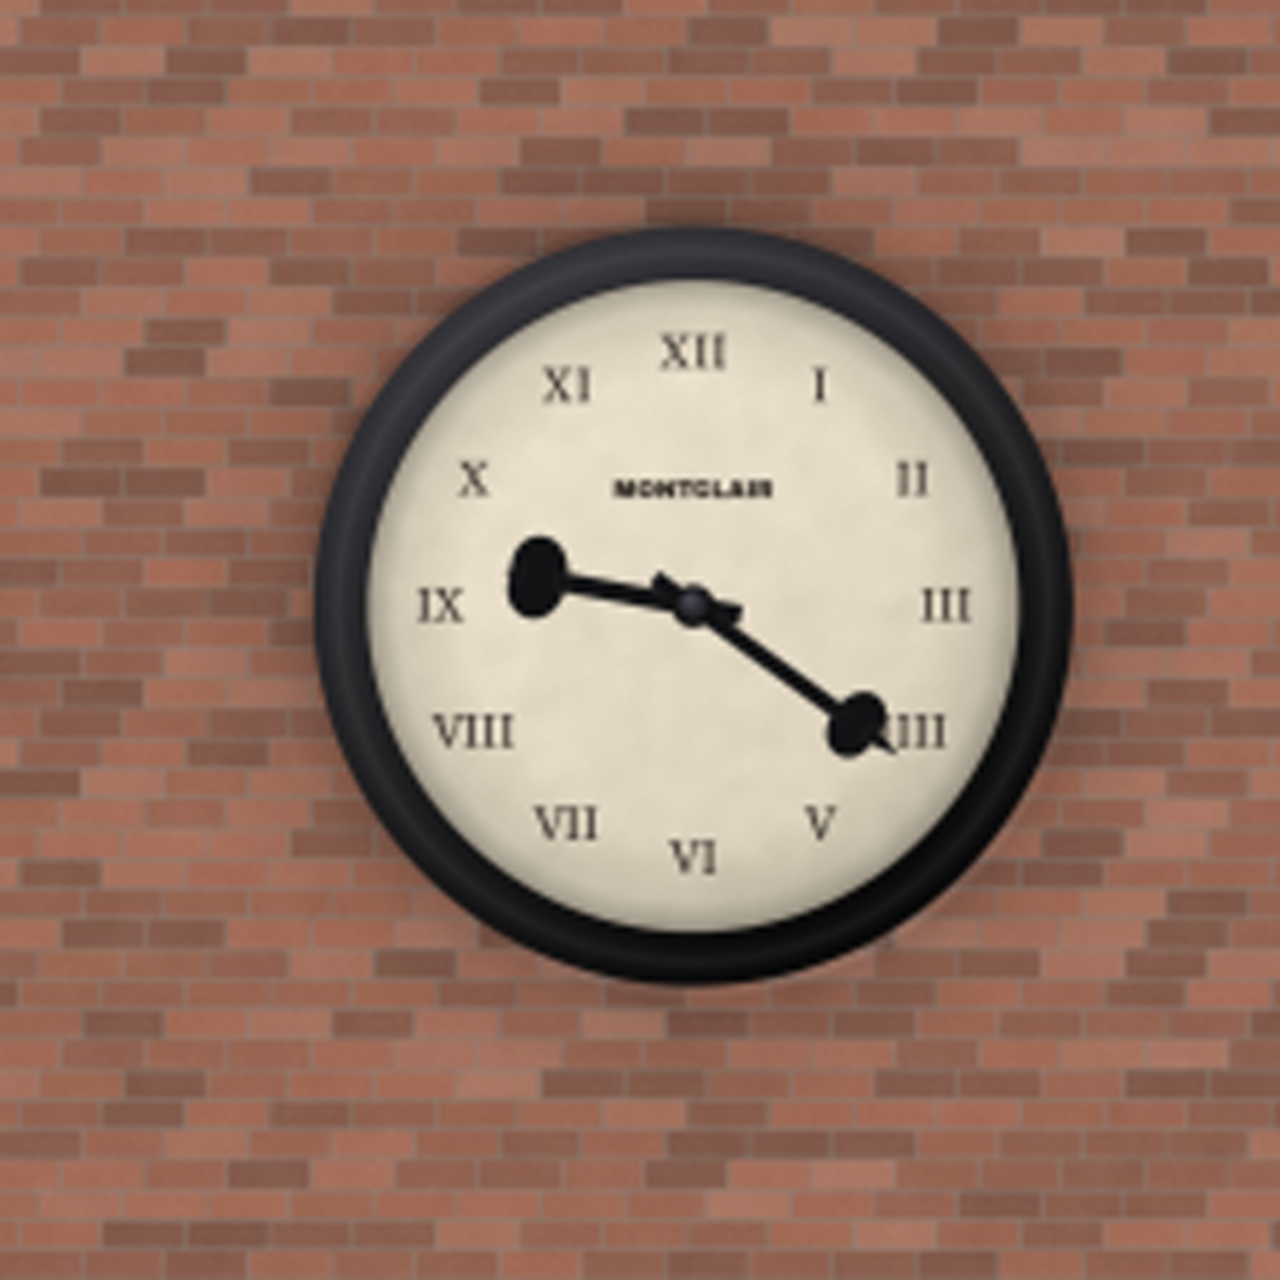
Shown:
**9:21**
